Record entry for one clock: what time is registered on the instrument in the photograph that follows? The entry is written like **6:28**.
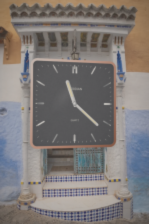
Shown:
**11:22**
